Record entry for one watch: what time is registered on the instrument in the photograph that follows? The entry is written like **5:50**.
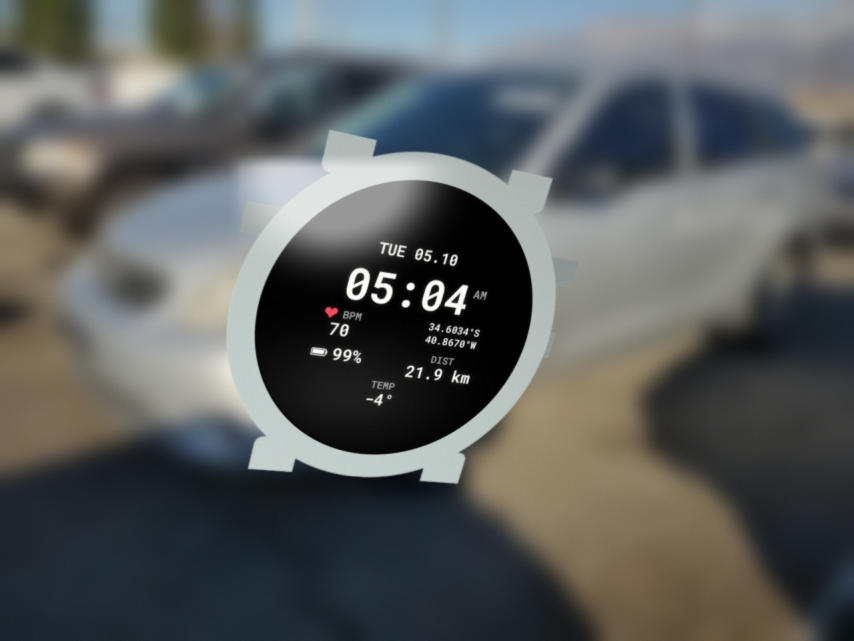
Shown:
**5:04**
